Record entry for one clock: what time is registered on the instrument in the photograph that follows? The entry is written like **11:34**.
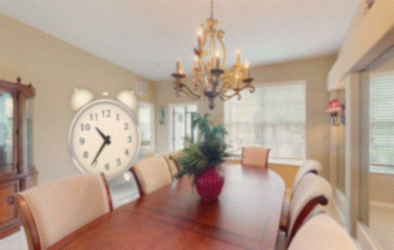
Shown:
**10:36**
